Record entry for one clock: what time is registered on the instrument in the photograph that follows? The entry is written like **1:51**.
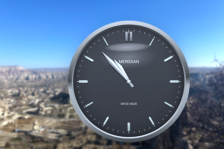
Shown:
**10:53**
